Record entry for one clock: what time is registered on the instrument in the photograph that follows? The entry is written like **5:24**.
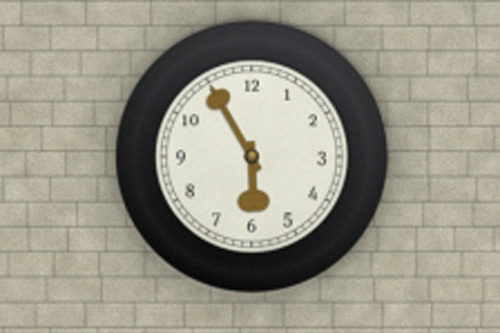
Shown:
**5:55**
